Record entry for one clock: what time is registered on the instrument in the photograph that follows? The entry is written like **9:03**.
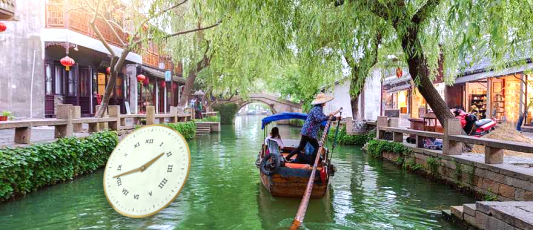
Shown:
**1:42**
